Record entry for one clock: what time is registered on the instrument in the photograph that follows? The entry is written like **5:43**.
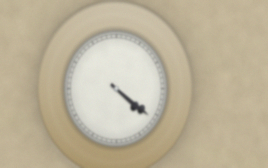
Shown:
**4:21**
